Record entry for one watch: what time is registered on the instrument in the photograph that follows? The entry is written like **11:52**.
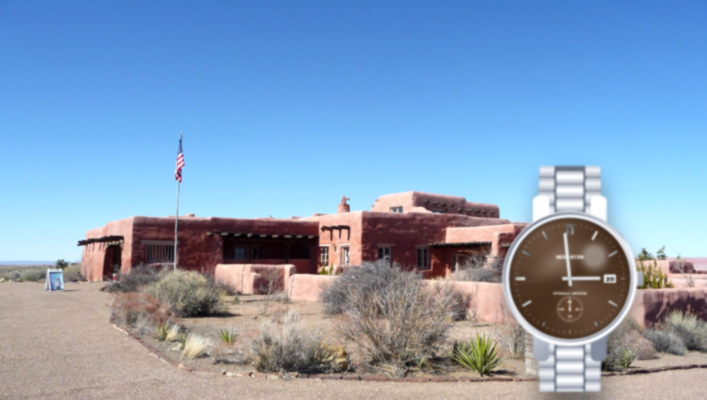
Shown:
**2:59**
